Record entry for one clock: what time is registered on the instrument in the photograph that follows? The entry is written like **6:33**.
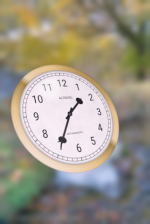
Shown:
**1:35**
